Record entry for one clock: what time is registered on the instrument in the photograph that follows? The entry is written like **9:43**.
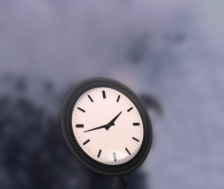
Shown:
**1:43**
